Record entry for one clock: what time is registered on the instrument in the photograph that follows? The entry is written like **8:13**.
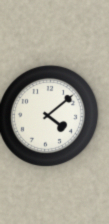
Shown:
**4:08**
